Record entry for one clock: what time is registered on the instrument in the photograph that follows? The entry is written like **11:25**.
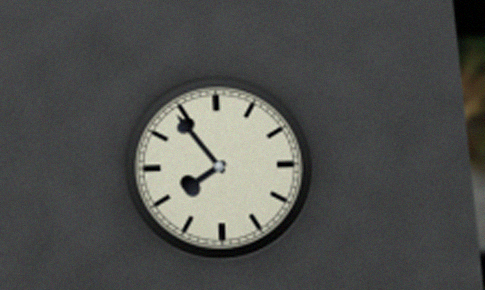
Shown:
**7:54**
